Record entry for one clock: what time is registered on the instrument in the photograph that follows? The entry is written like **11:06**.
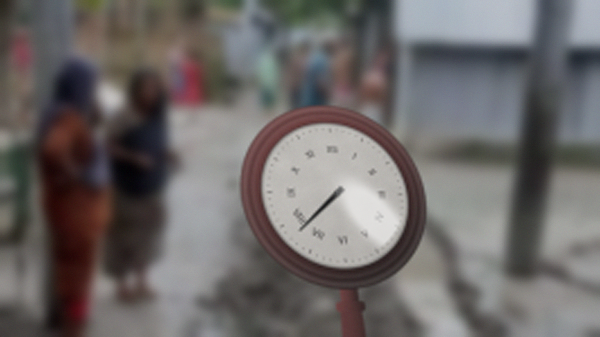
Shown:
**7:38**
